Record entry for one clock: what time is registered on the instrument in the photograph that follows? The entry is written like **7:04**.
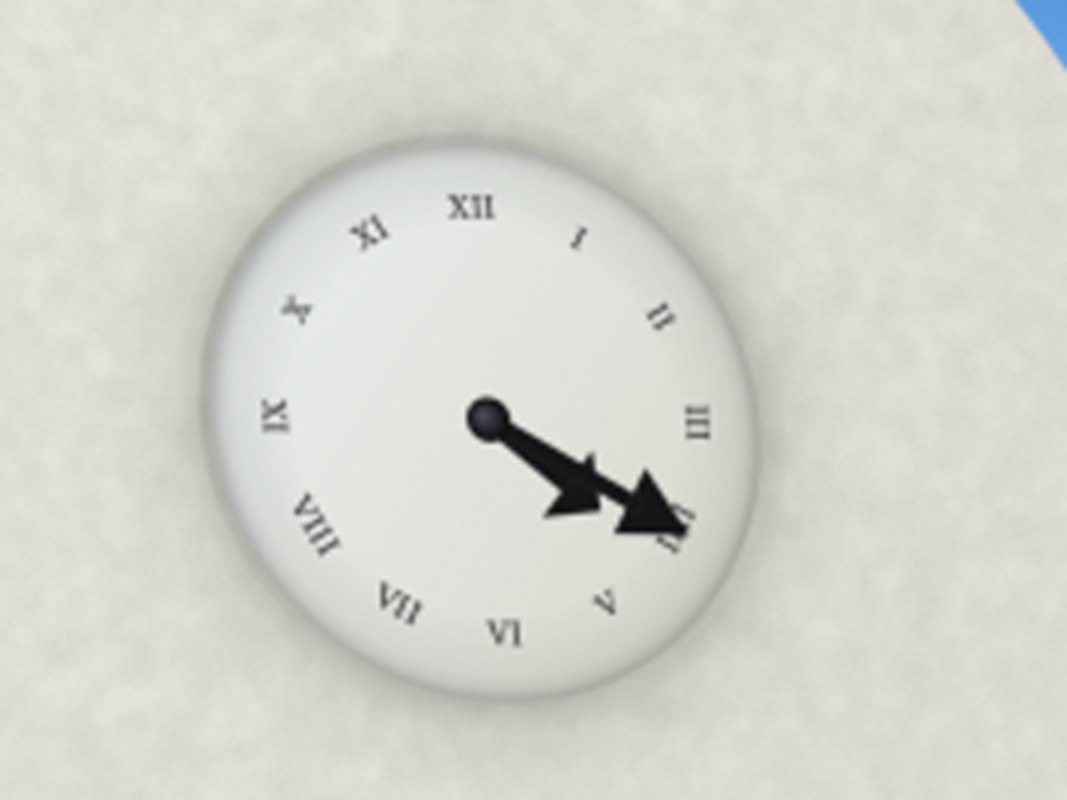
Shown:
**4:20**
